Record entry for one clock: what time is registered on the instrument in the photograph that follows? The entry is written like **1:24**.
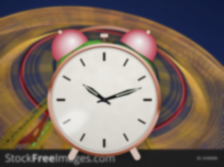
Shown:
**10:12**
